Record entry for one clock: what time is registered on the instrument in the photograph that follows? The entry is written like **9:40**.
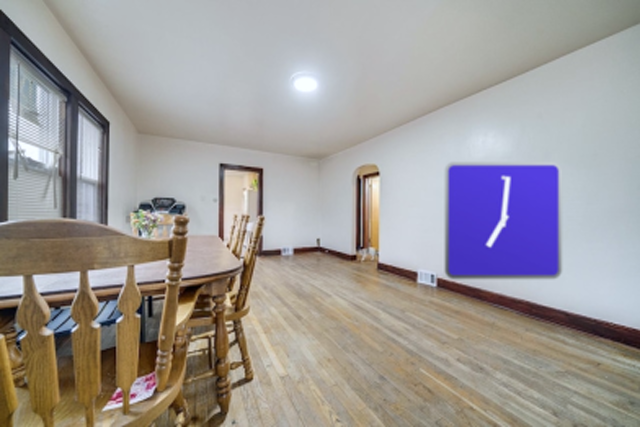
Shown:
**7:01**
